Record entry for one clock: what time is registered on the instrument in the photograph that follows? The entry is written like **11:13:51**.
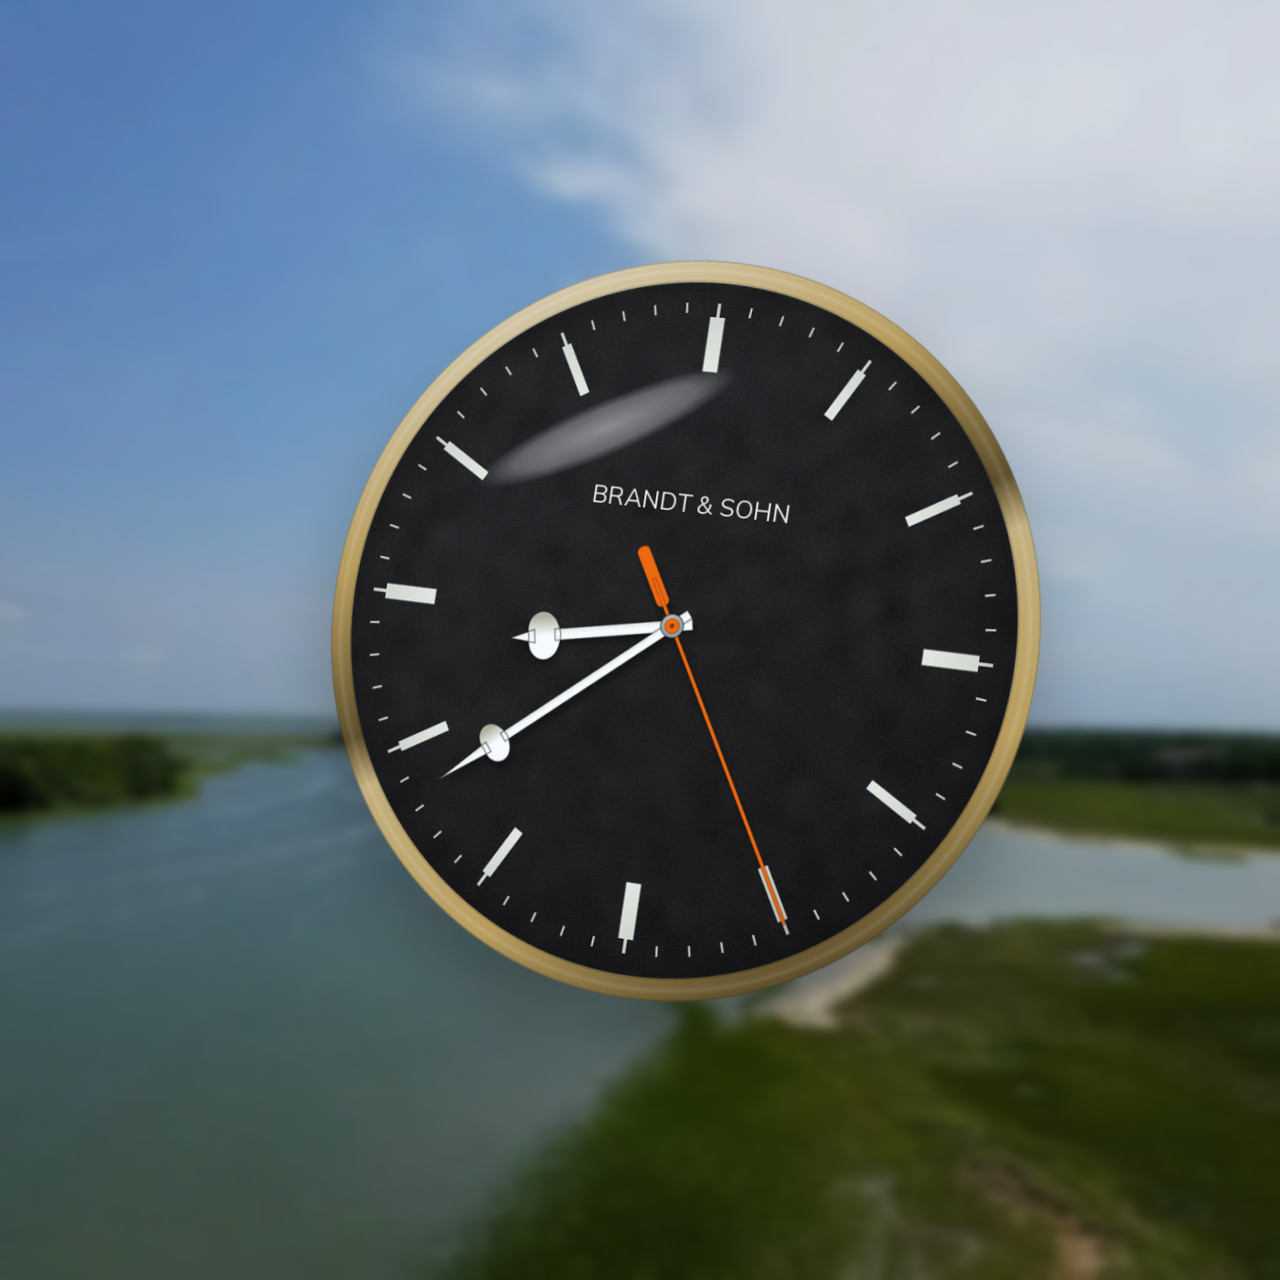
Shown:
**8:38:25**
